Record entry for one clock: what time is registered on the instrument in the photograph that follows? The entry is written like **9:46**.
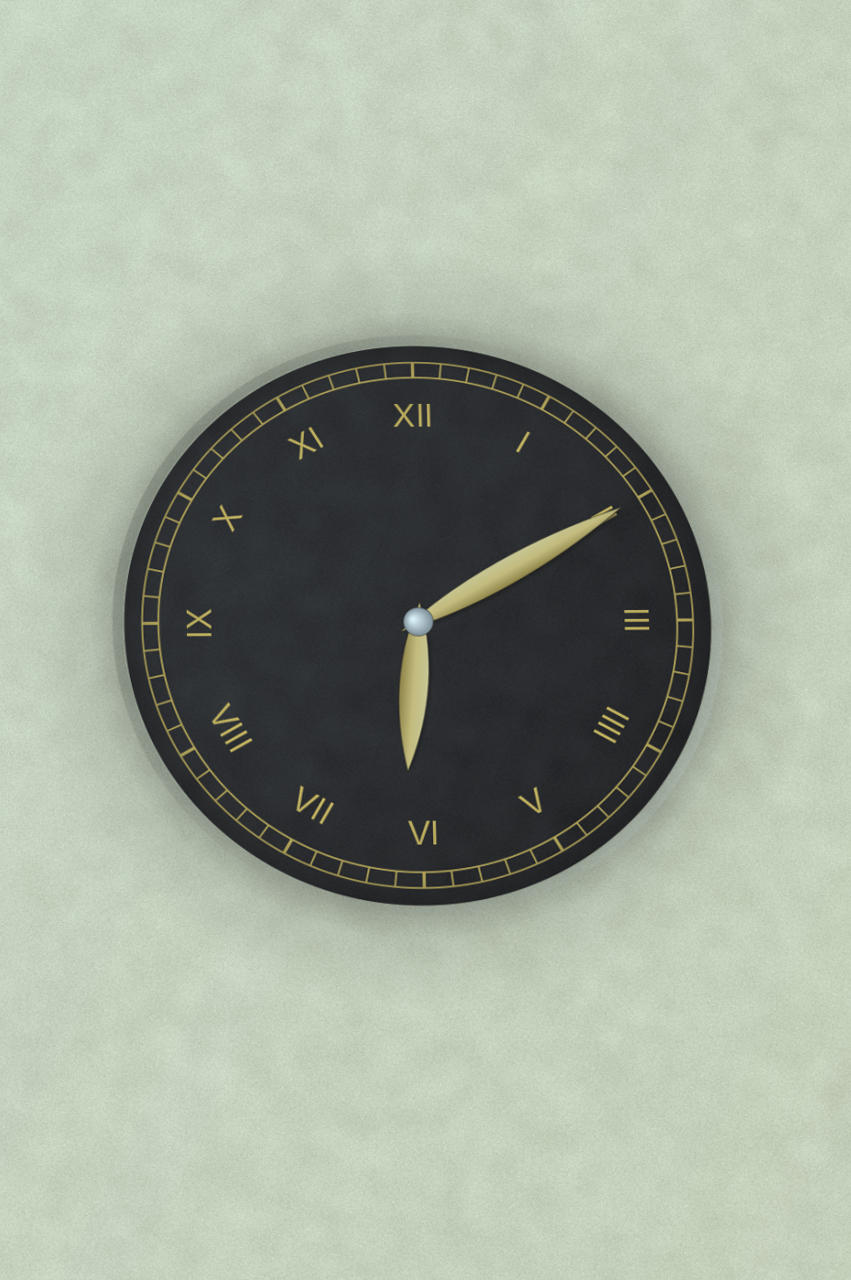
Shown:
**6:10**
